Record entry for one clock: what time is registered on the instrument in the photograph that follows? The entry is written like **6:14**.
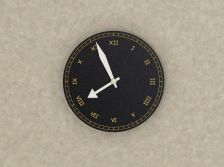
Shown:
**7:56**
